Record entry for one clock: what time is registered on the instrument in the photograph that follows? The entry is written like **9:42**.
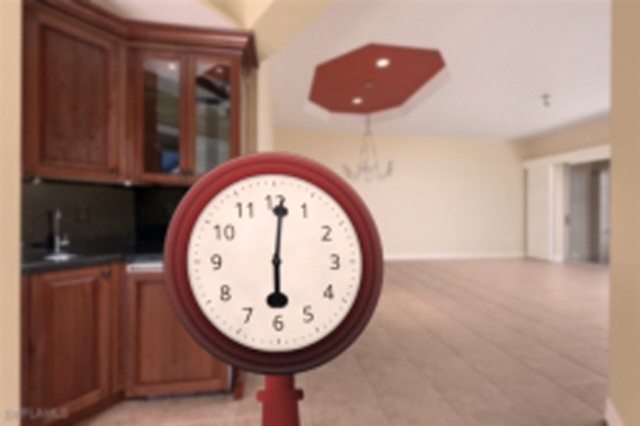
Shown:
**6:01**
